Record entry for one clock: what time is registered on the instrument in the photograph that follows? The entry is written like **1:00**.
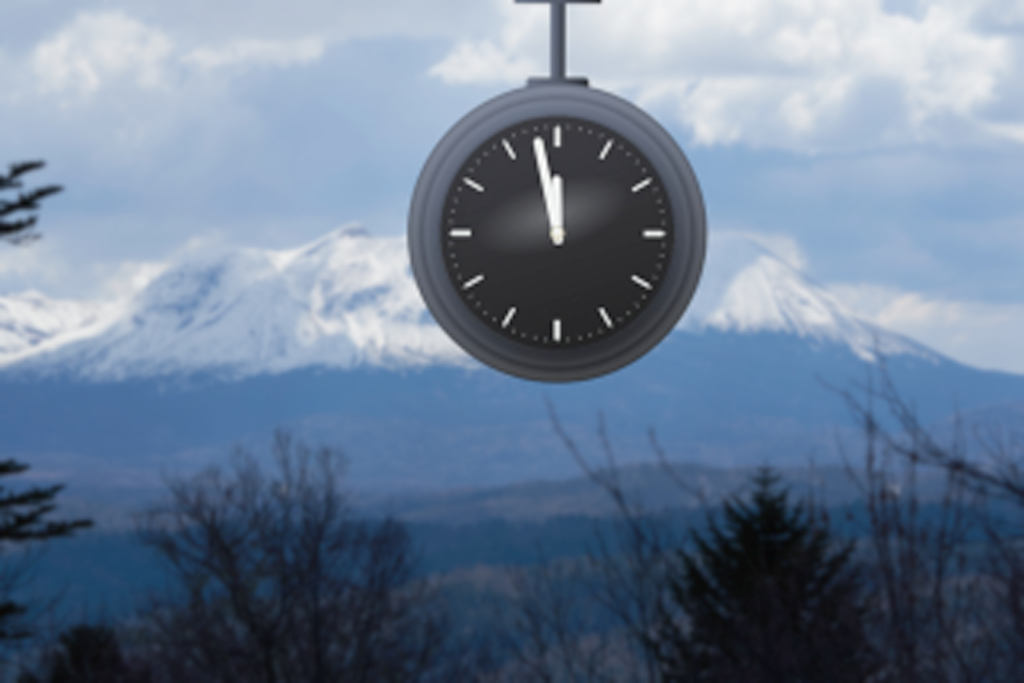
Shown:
**11:58**
